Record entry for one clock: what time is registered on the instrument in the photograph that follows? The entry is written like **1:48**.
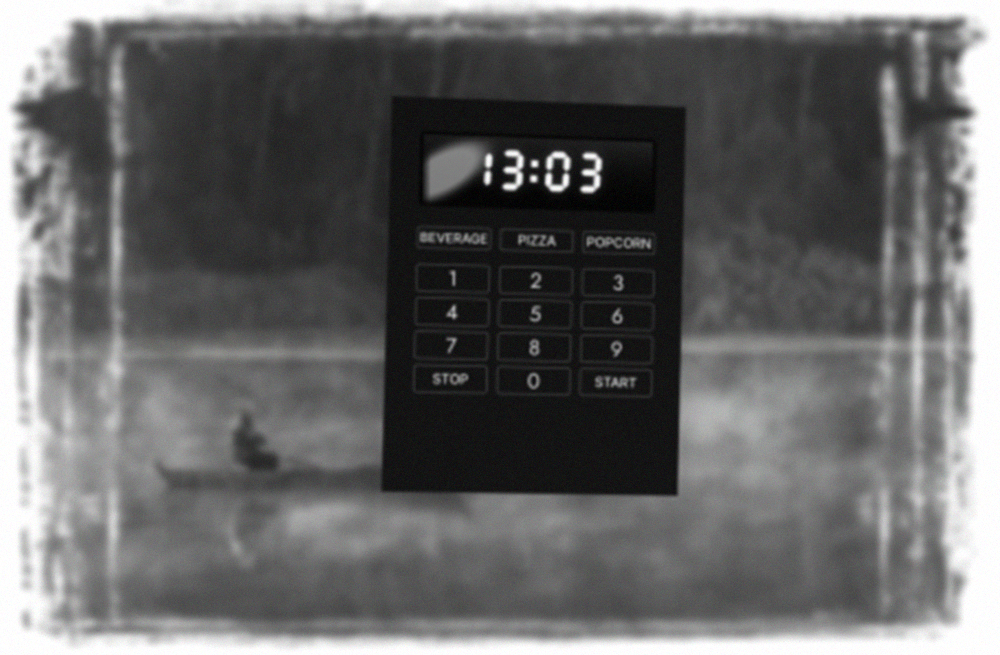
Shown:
**13:03**
